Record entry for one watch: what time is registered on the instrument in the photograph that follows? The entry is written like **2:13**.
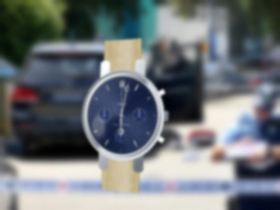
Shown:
**6:02**
